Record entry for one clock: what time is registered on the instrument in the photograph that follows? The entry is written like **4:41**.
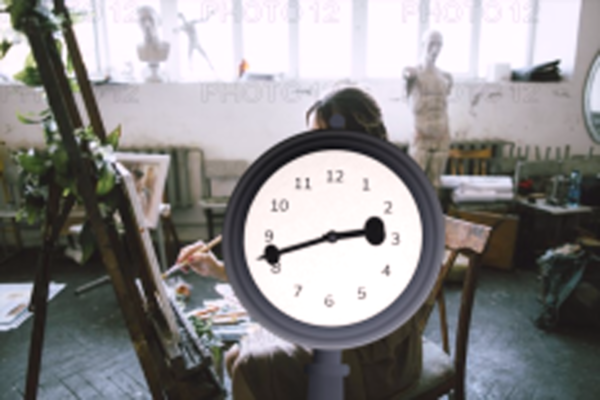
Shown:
**2:42**
